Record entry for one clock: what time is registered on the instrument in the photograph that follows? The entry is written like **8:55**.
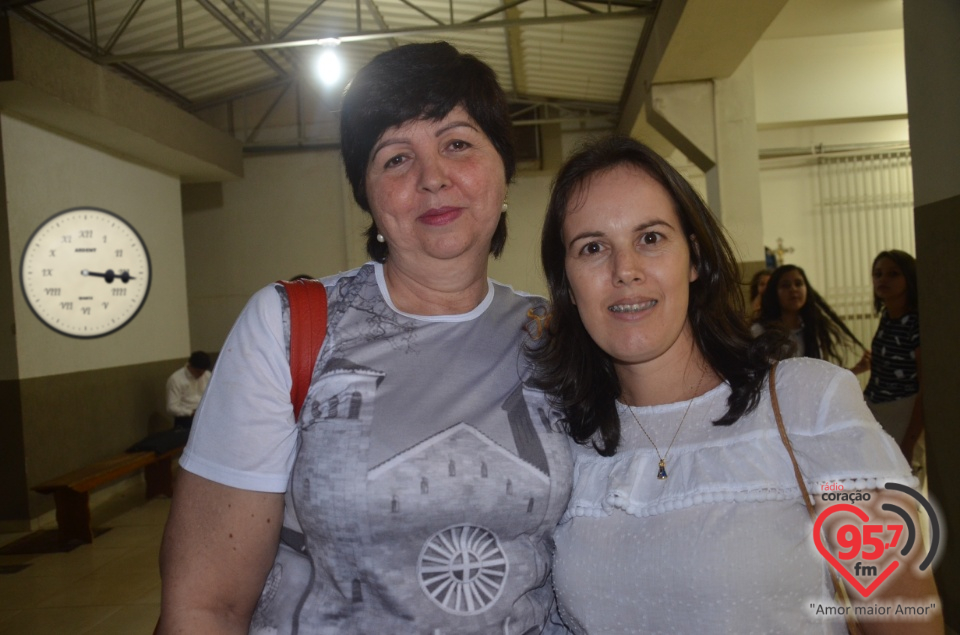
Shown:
**3:16**
